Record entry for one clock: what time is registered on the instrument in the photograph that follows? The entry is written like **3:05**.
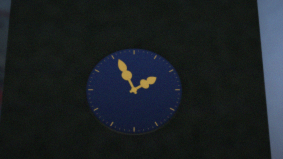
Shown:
**1:56**
